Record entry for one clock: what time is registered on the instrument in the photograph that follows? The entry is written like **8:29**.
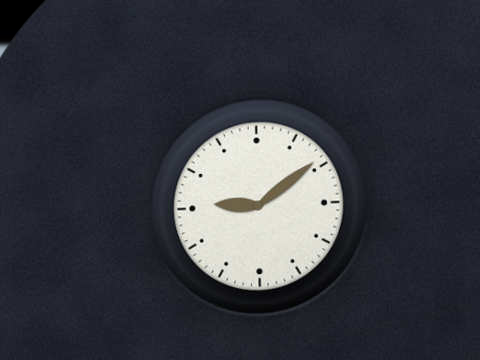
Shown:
**9:09**
